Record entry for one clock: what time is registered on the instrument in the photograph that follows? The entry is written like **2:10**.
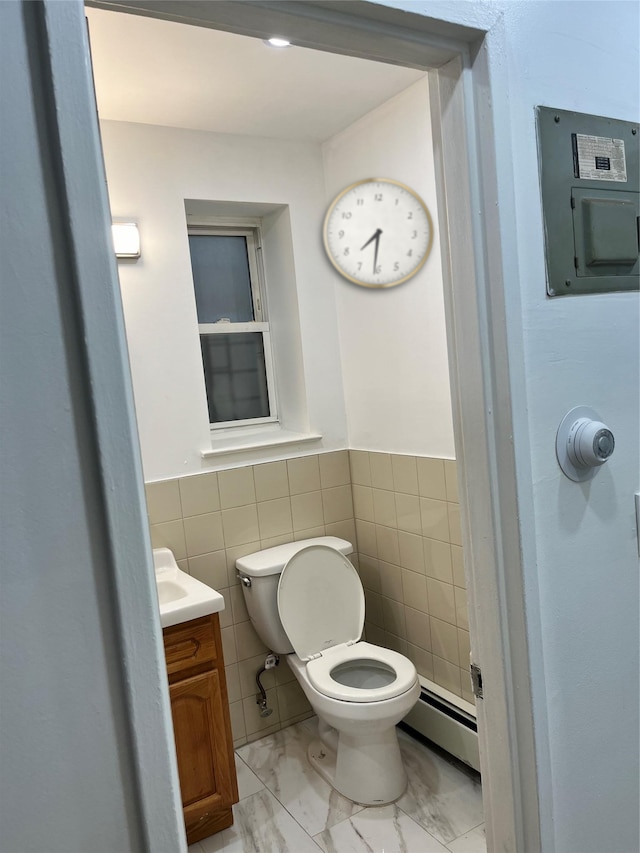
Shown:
**7:31**
